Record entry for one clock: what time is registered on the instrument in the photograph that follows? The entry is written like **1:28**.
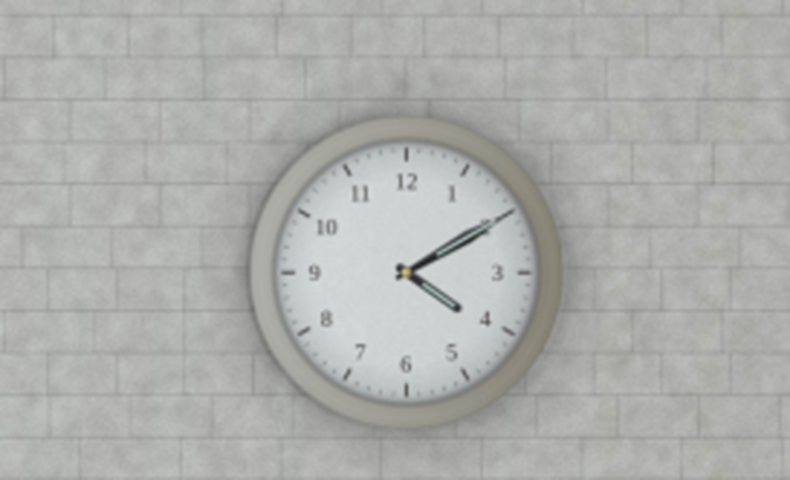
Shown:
**4:10**
